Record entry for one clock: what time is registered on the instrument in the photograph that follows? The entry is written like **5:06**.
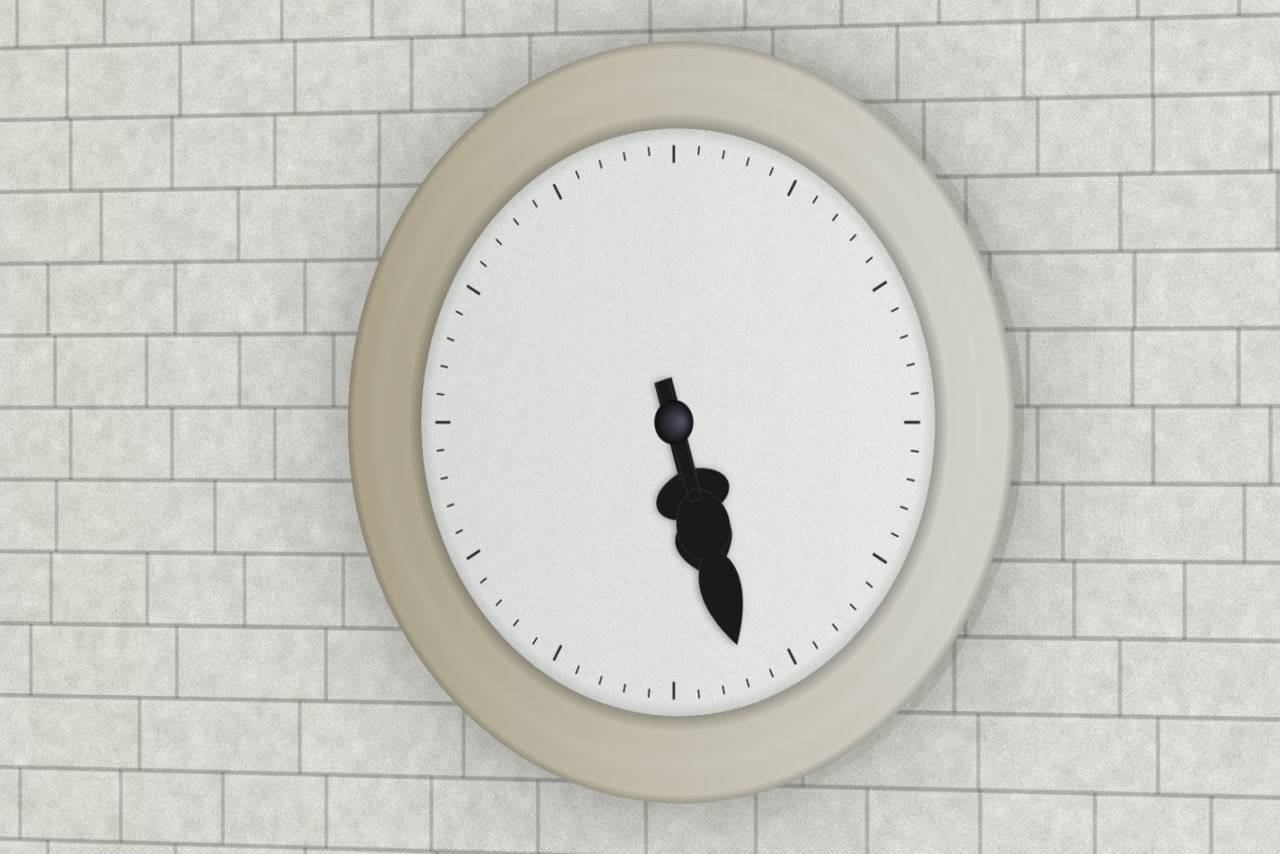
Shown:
**5:27**
